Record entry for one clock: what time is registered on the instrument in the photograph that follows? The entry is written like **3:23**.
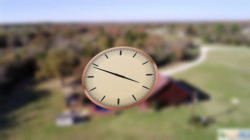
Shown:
**3:49**
